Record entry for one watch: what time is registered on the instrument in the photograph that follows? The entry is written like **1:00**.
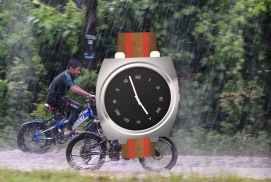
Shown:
**4:57**
